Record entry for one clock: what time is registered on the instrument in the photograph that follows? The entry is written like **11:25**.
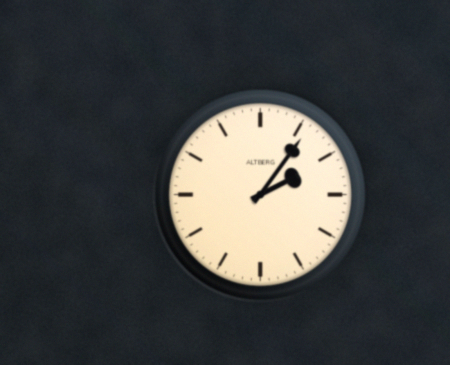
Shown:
**2:06**
